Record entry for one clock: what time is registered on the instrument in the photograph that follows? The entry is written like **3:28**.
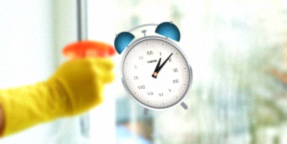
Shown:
**1:09**
